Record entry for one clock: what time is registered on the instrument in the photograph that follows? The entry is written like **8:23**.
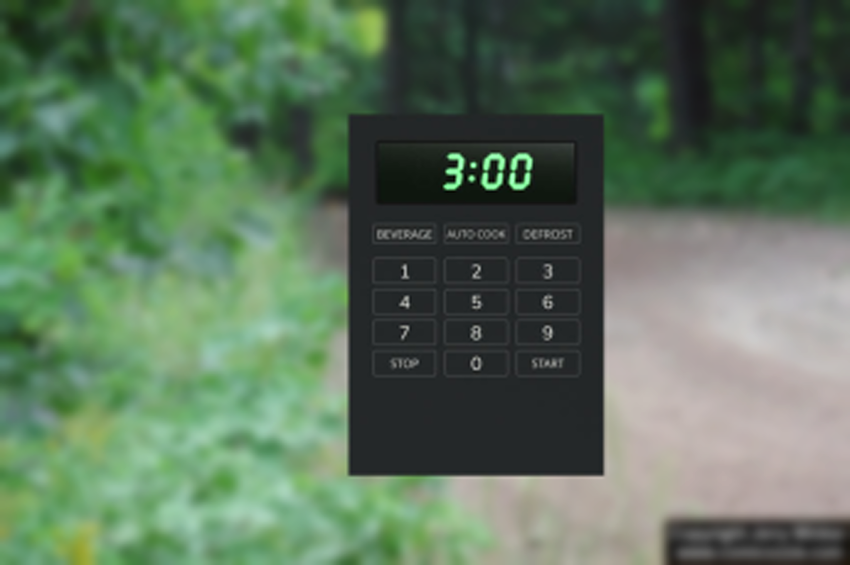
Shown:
**3:00**
